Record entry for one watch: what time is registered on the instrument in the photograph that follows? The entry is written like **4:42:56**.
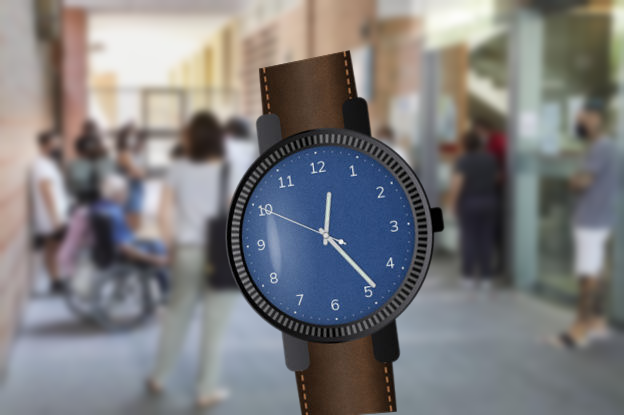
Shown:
**12:23:50**
